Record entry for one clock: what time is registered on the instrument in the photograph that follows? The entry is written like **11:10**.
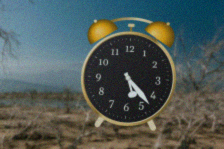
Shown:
**5:23**
